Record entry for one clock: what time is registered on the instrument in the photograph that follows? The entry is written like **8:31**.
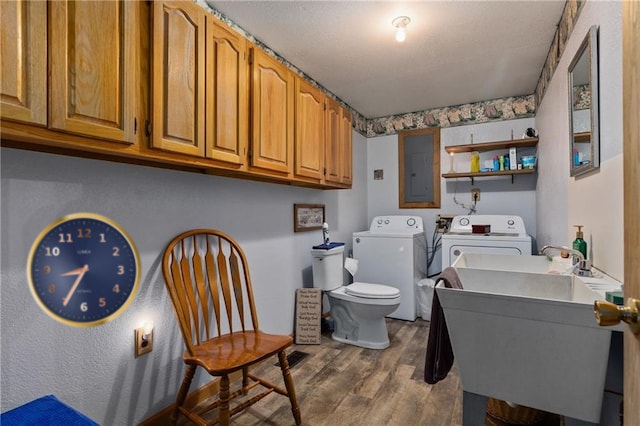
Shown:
**8:35**
